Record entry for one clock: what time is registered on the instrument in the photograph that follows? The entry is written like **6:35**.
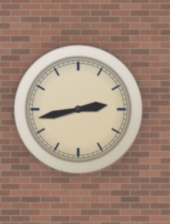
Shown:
**2:43**
